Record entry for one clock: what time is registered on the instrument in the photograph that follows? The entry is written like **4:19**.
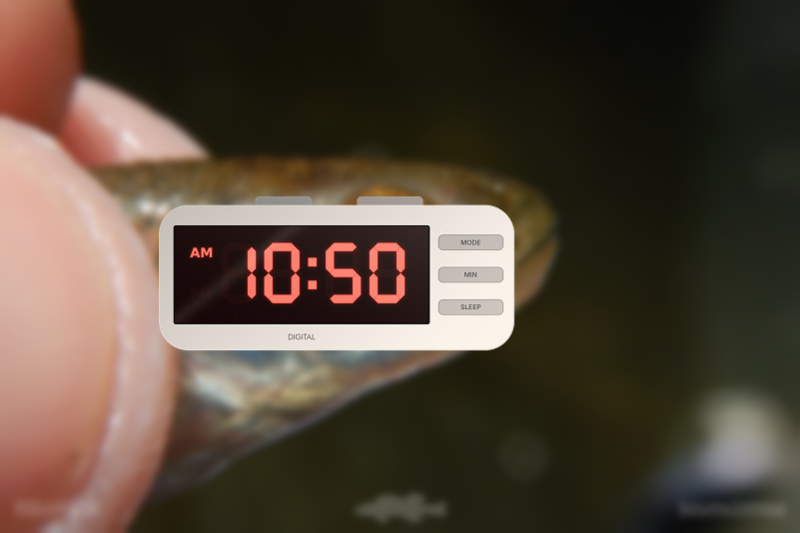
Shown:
**10:50**
